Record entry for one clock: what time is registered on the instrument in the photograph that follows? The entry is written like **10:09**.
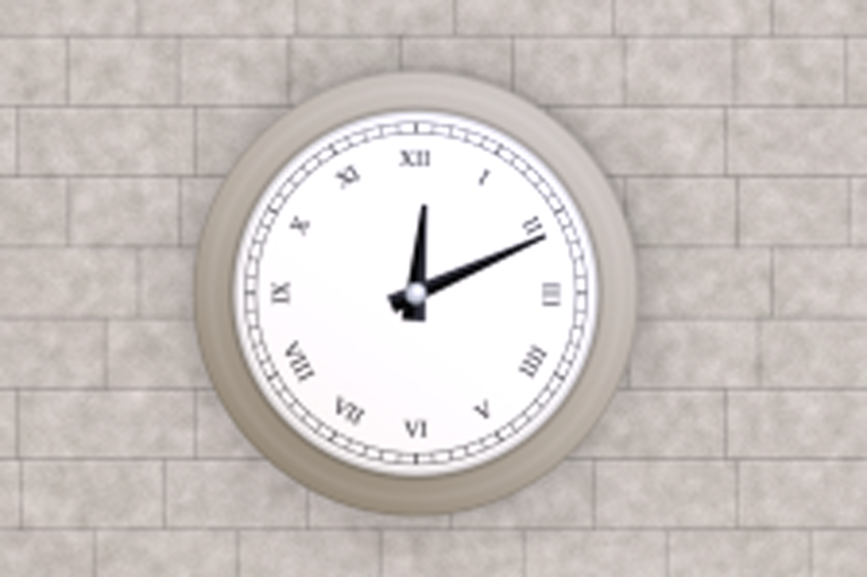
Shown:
**12:11**
